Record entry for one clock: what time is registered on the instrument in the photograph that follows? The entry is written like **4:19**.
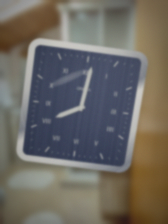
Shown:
**8:01**
